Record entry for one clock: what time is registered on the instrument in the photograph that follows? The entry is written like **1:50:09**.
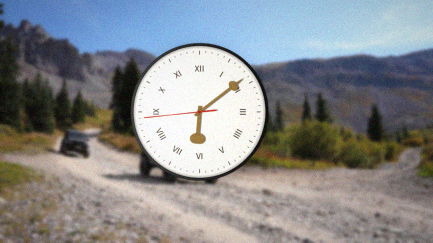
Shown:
**6:08:44**
